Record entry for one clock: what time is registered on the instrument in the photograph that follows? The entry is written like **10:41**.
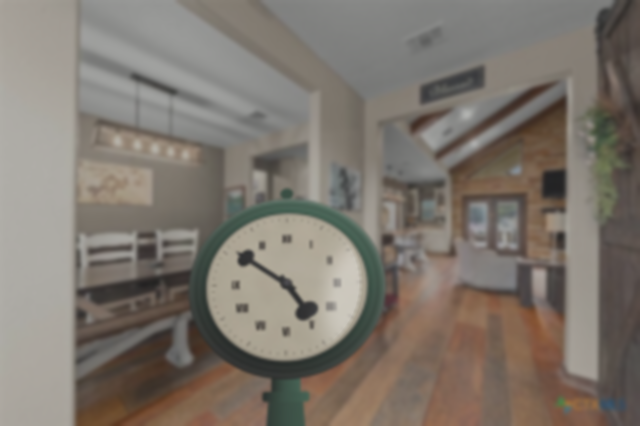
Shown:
**4:51**
